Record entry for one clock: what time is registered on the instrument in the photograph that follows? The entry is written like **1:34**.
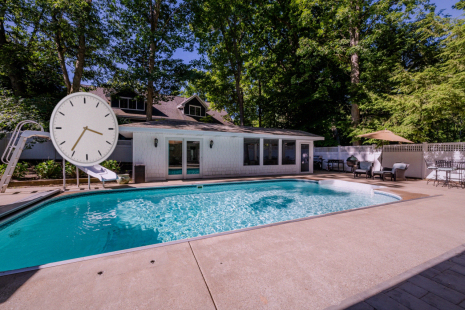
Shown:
**3:36**
